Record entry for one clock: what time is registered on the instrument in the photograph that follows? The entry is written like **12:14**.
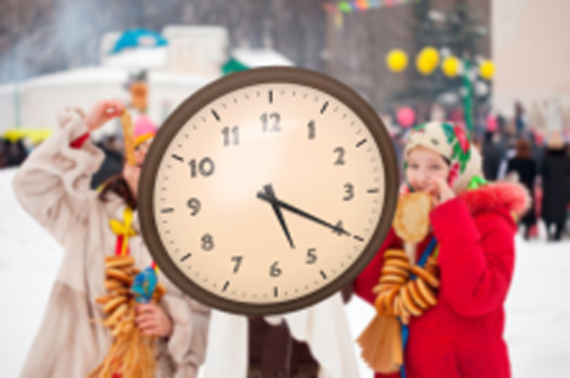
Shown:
**5:20**
